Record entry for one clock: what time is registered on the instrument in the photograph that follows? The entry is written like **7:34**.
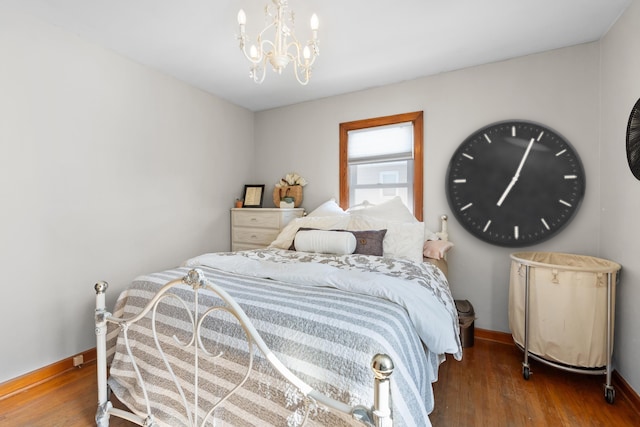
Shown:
**7:04**
